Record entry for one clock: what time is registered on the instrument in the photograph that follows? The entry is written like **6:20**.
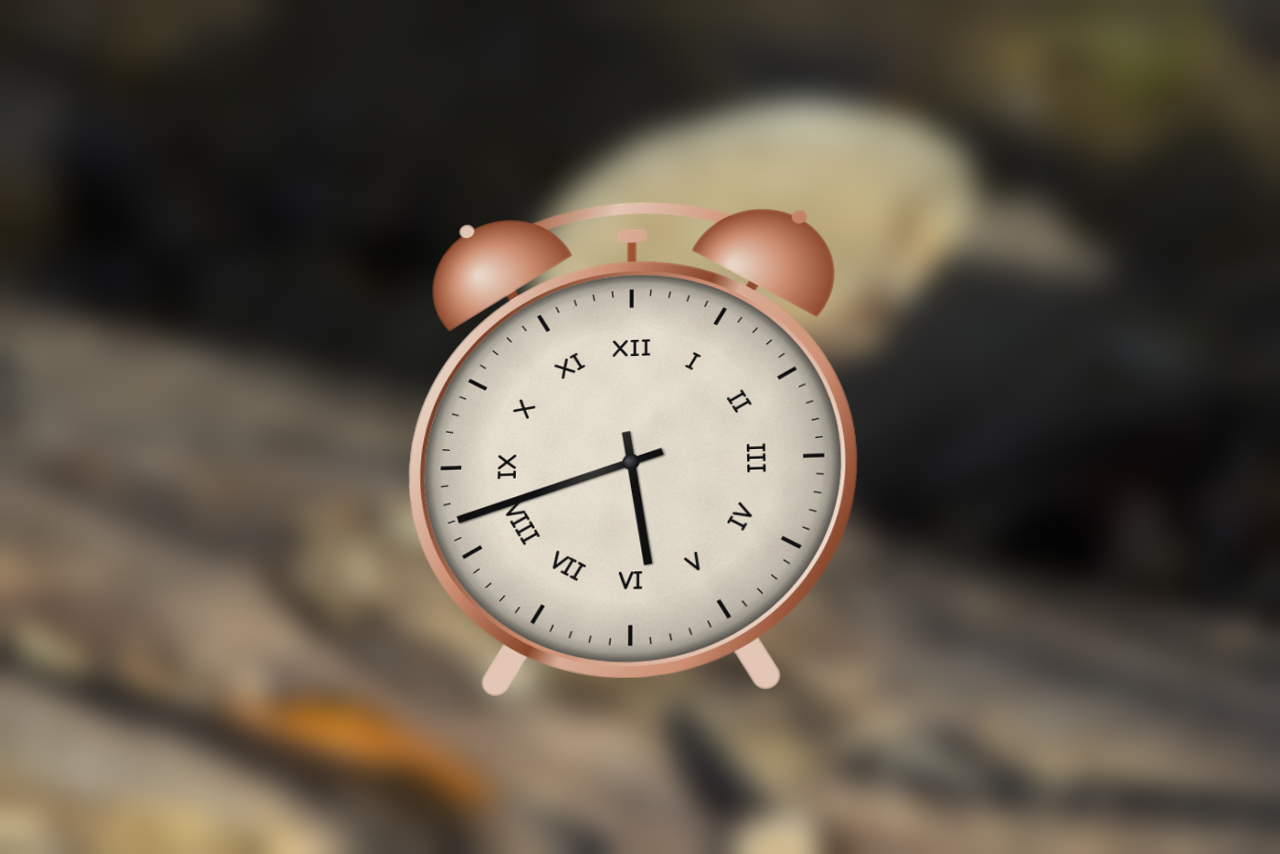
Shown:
**5:42**
